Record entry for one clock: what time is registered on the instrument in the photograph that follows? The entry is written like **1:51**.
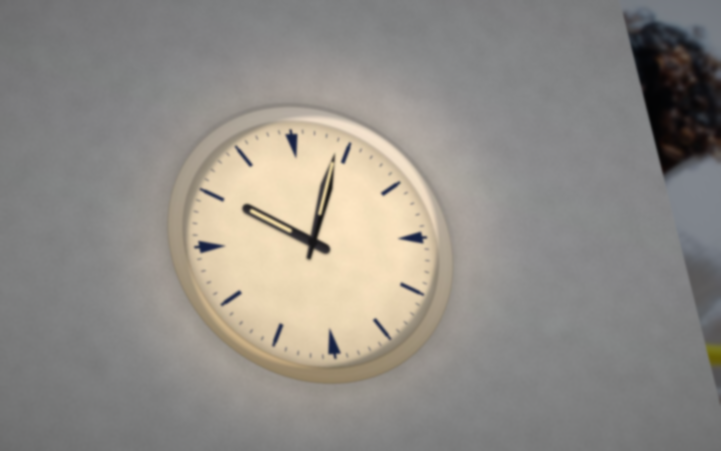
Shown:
**10:04**
